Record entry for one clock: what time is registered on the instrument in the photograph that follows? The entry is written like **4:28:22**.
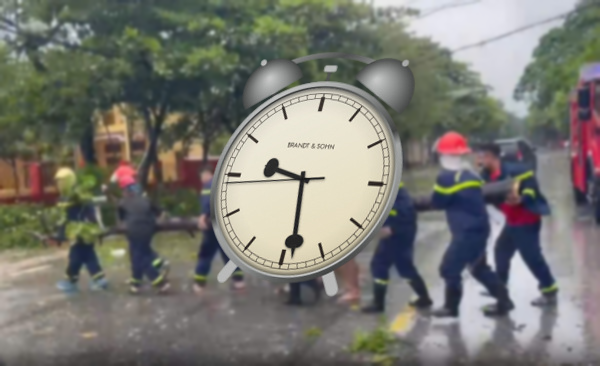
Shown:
**9:28:44**
